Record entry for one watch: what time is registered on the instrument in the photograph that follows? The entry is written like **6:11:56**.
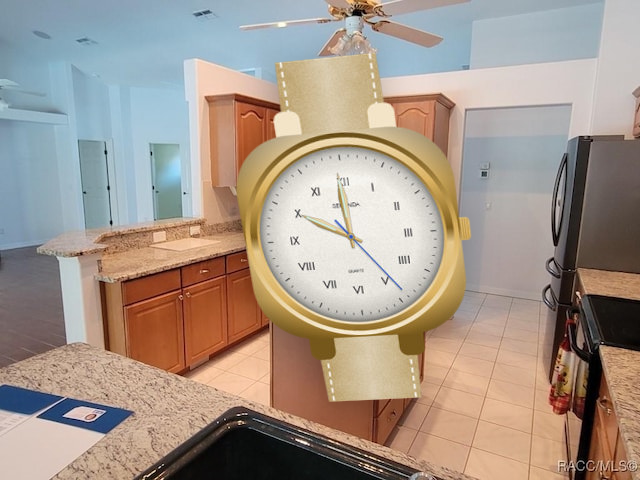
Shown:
**9:59:24**
